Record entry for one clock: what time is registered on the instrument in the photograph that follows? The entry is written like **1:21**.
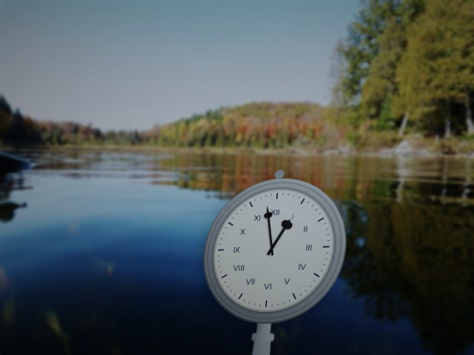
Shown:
**12:58**
